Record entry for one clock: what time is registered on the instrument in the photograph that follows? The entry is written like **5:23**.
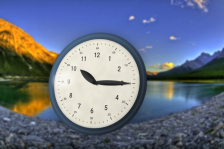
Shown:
**10:15**
